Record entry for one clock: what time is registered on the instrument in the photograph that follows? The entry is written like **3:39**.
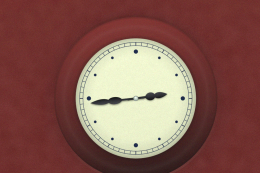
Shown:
**2:44**
